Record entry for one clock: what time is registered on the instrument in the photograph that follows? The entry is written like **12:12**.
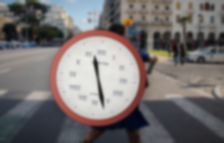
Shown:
**11:27**
